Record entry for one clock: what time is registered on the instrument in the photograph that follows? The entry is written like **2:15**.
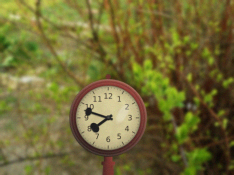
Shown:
**7:48**
